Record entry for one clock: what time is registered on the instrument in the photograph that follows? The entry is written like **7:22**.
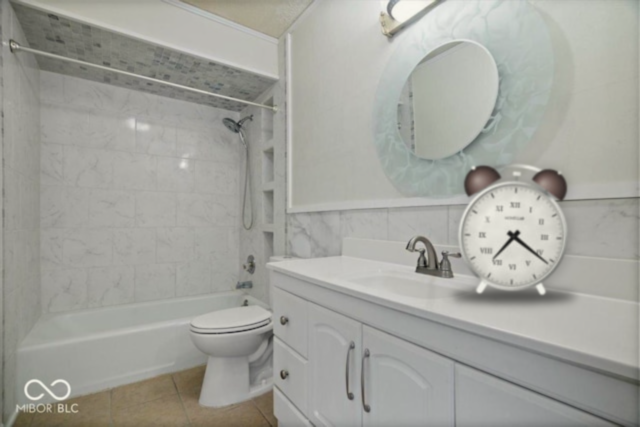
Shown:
**7:21**
